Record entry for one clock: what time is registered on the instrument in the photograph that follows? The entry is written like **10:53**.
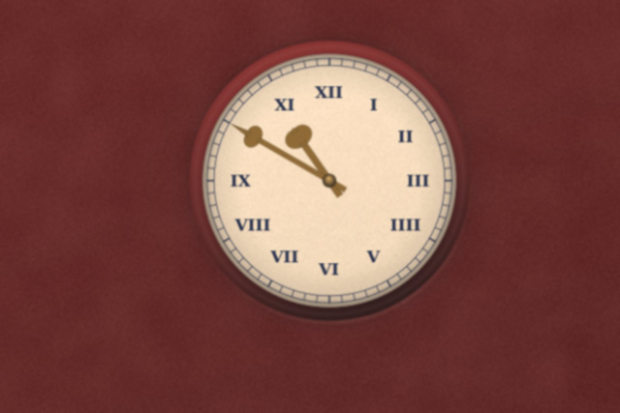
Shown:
**10:50**
